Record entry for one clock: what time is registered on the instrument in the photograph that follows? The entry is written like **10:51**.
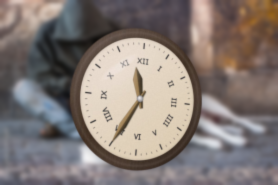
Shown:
**11:35**
